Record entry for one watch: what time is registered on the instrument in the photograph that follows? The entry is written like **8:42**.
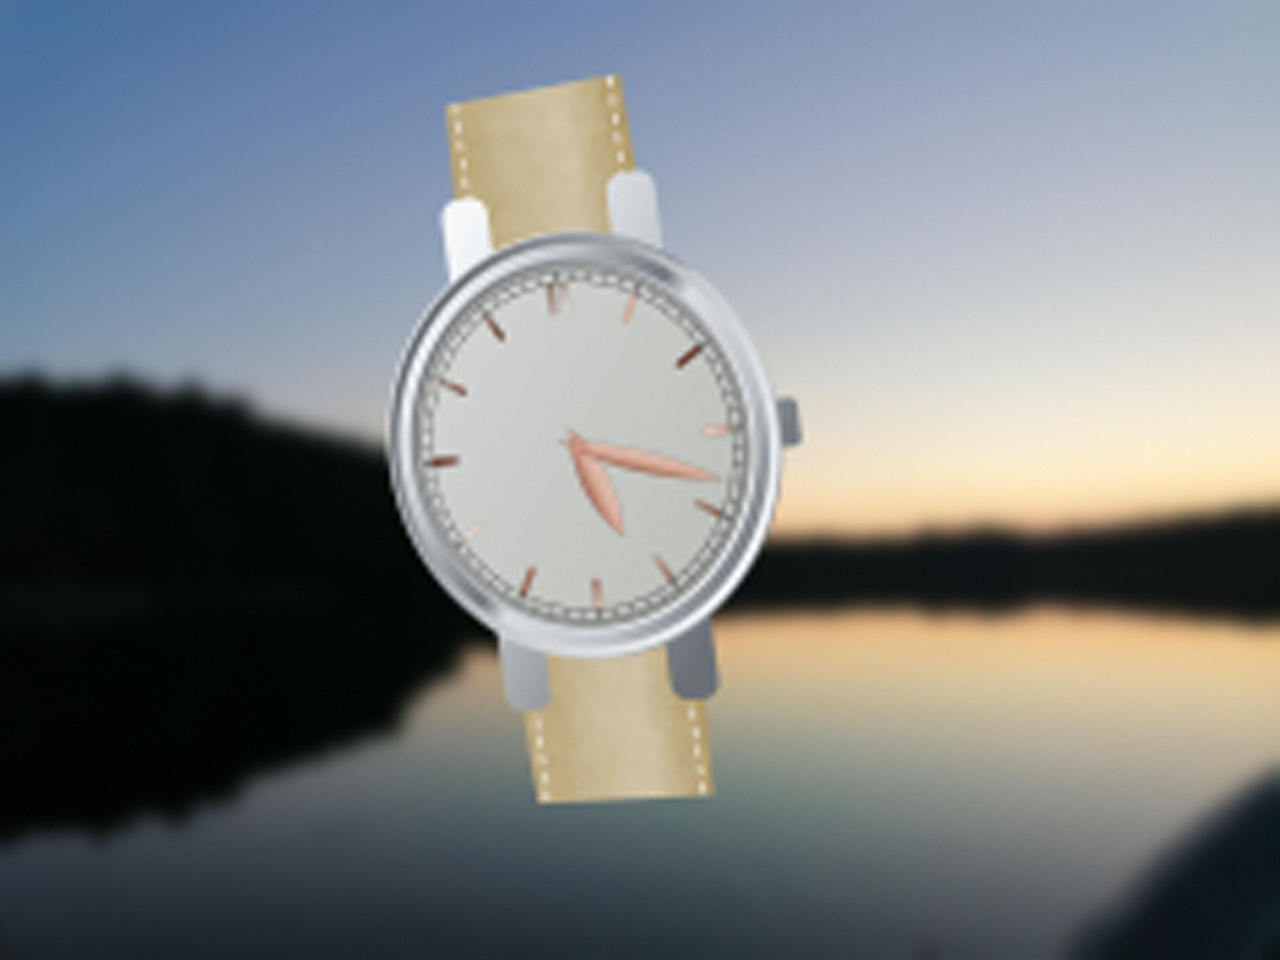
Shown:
**5:18**
